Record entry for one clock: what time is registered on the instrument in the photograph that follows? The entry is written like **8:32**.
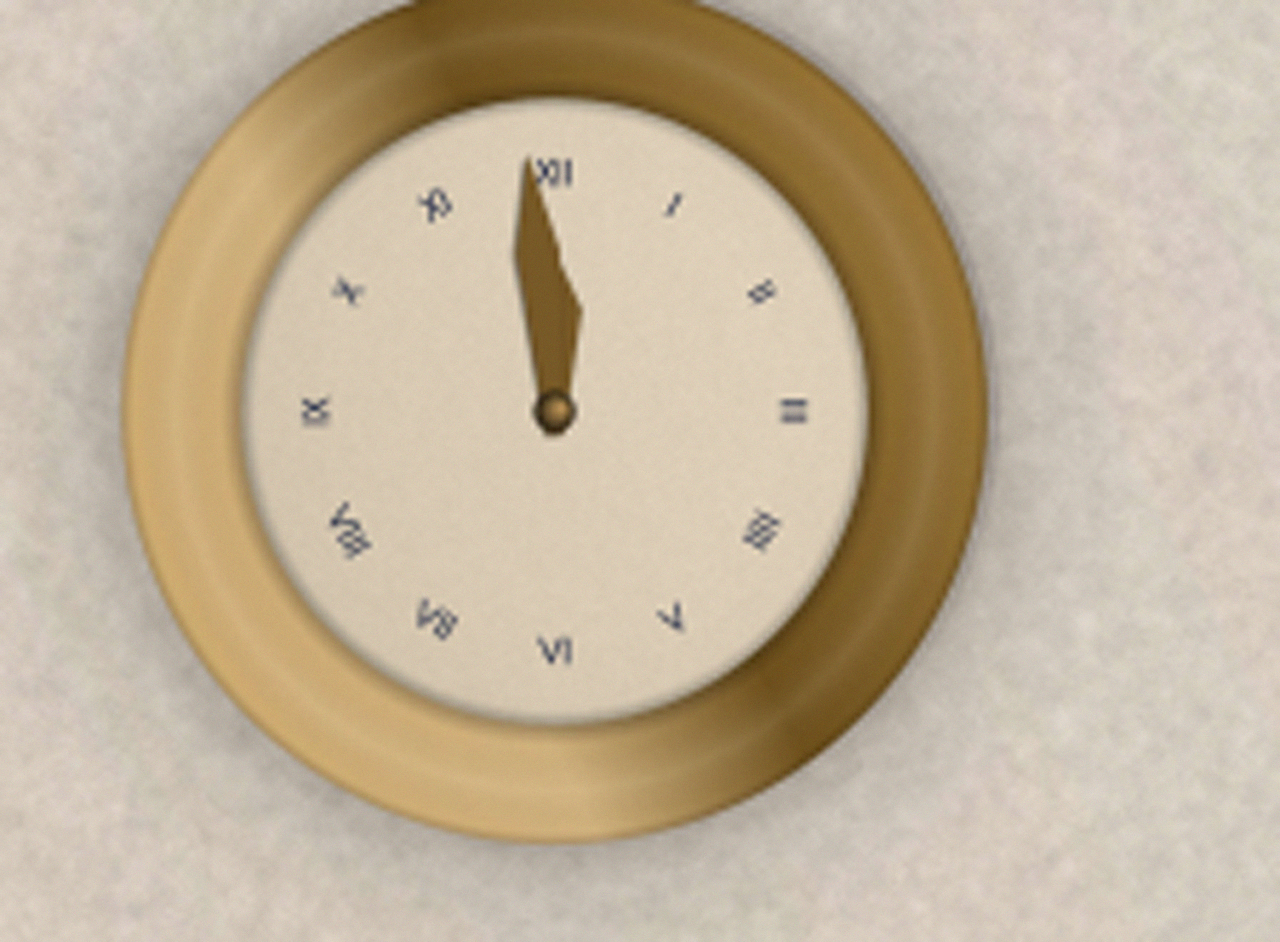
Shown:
**11:59**
